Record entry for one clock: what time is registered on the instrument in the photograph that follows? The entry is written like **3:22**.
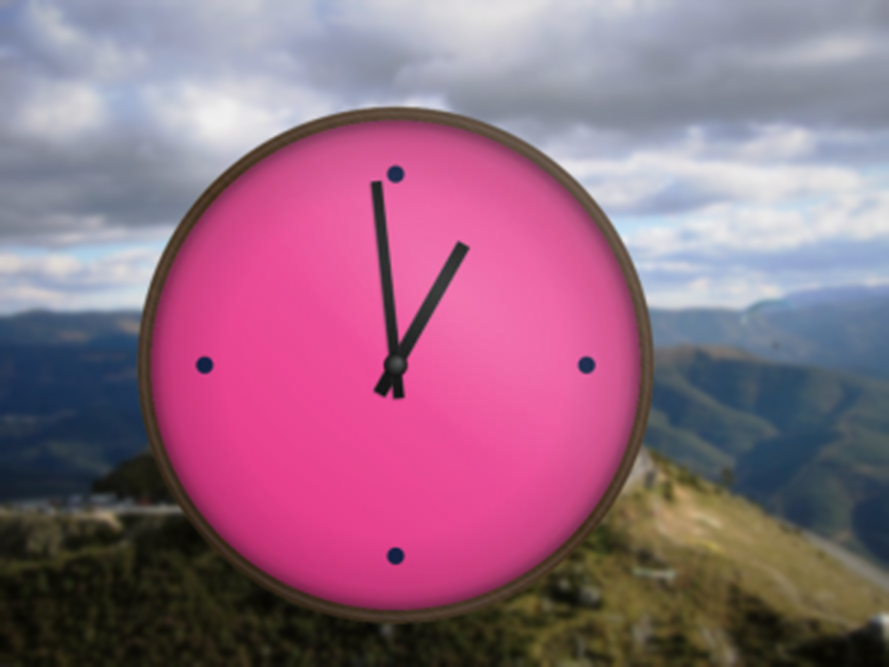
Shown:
**12:59**
